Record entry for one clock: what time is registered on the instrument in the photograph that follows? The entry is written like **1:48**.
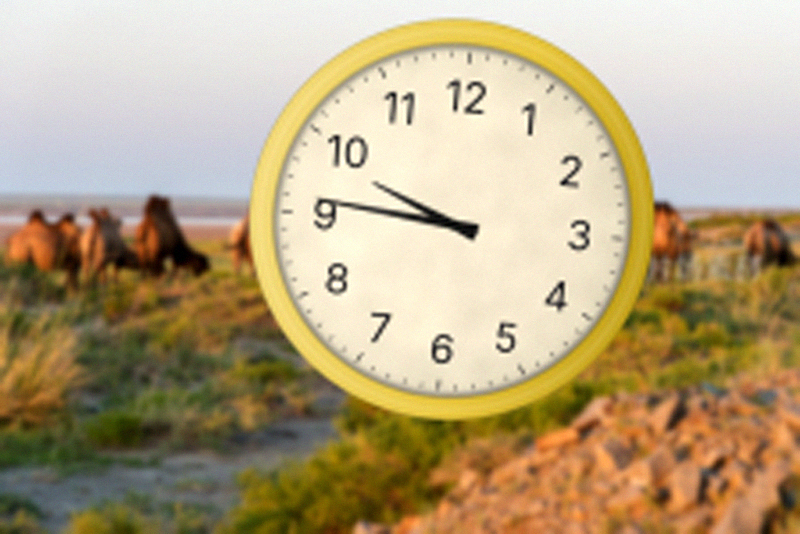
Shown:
**9:46**
